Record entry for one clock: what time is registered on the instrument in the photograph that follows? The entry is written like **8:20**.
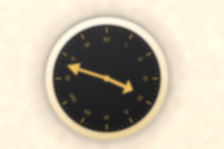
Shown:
**3:48**
